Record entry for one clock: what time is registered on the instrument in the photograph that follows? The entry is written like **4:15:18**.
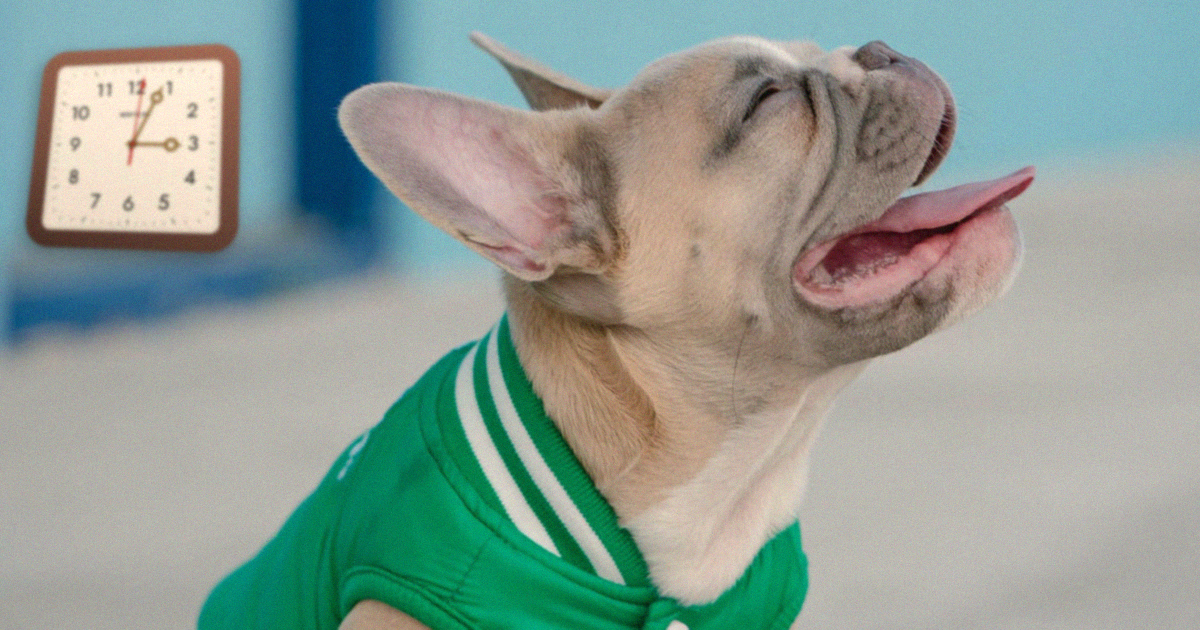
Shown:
**3:04:01**
